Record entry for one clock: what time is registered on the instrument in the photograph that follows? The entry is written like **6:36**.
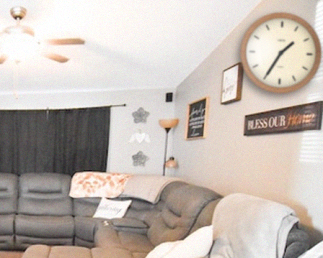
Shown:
**1:35**
